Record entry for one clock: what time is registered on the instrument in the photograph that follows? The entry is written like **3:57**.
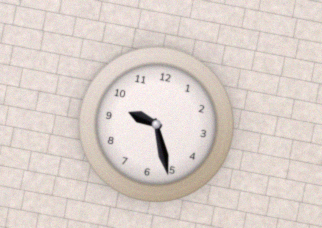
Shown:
**9:26**
